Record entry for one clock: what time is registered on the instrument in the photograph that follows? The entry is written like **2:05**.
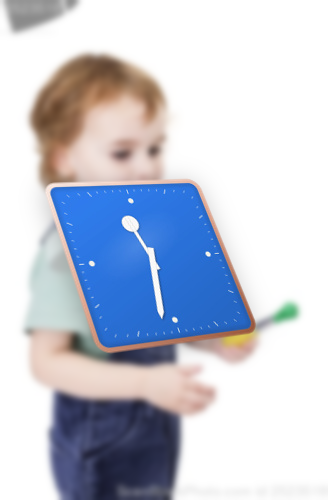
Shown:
**11:32**
